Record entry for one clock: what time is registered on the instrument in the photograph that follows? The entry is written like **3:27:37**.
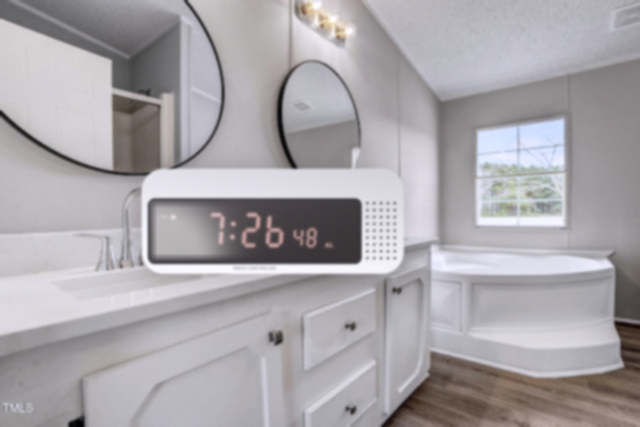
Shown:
**7:26:48**
